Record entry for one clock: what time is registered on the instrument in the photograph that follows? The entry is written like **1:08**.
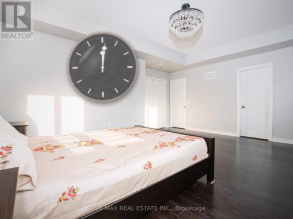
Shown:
**12:01**
